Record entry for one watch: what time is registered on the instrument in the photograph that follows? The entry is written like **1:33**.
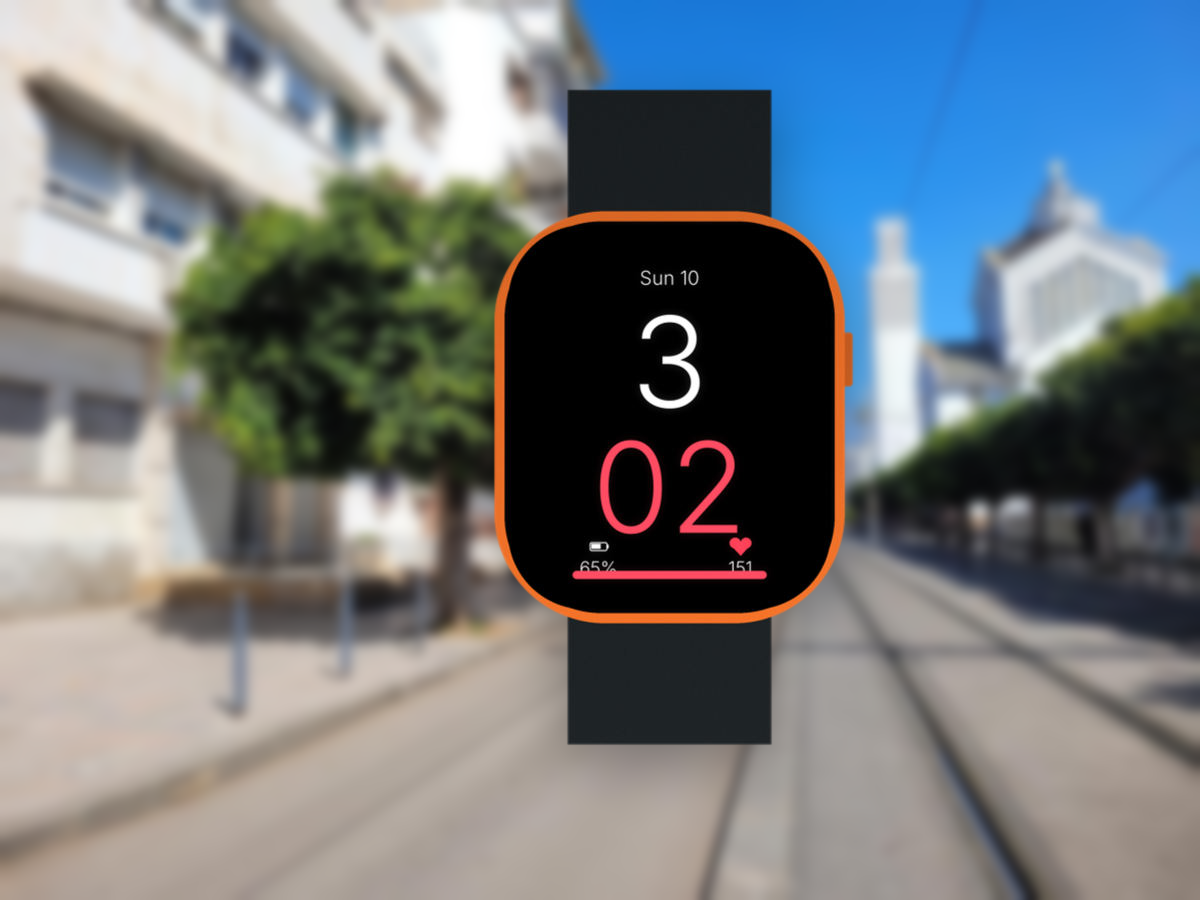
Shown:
**3:02**
